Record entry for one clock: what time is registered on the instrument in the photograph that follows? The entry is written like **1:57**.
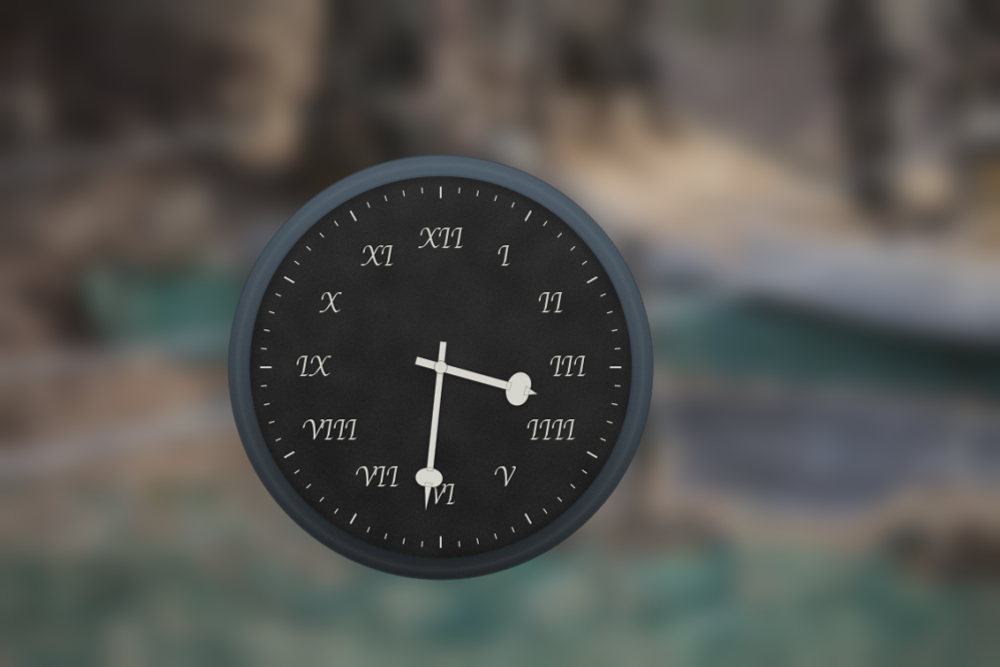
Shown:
**3:31**
